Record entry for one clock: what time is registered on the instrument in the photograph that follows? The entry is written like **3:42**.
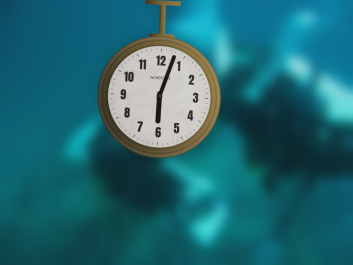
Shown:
**6:03**
